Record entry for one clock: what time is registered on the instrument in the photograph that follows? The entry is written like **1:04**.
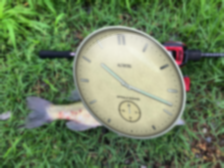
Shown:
**10:18**
